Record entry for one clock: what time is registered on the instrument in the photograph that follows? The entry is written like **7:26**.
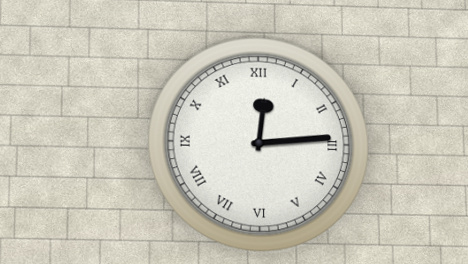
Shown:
**12:14**
